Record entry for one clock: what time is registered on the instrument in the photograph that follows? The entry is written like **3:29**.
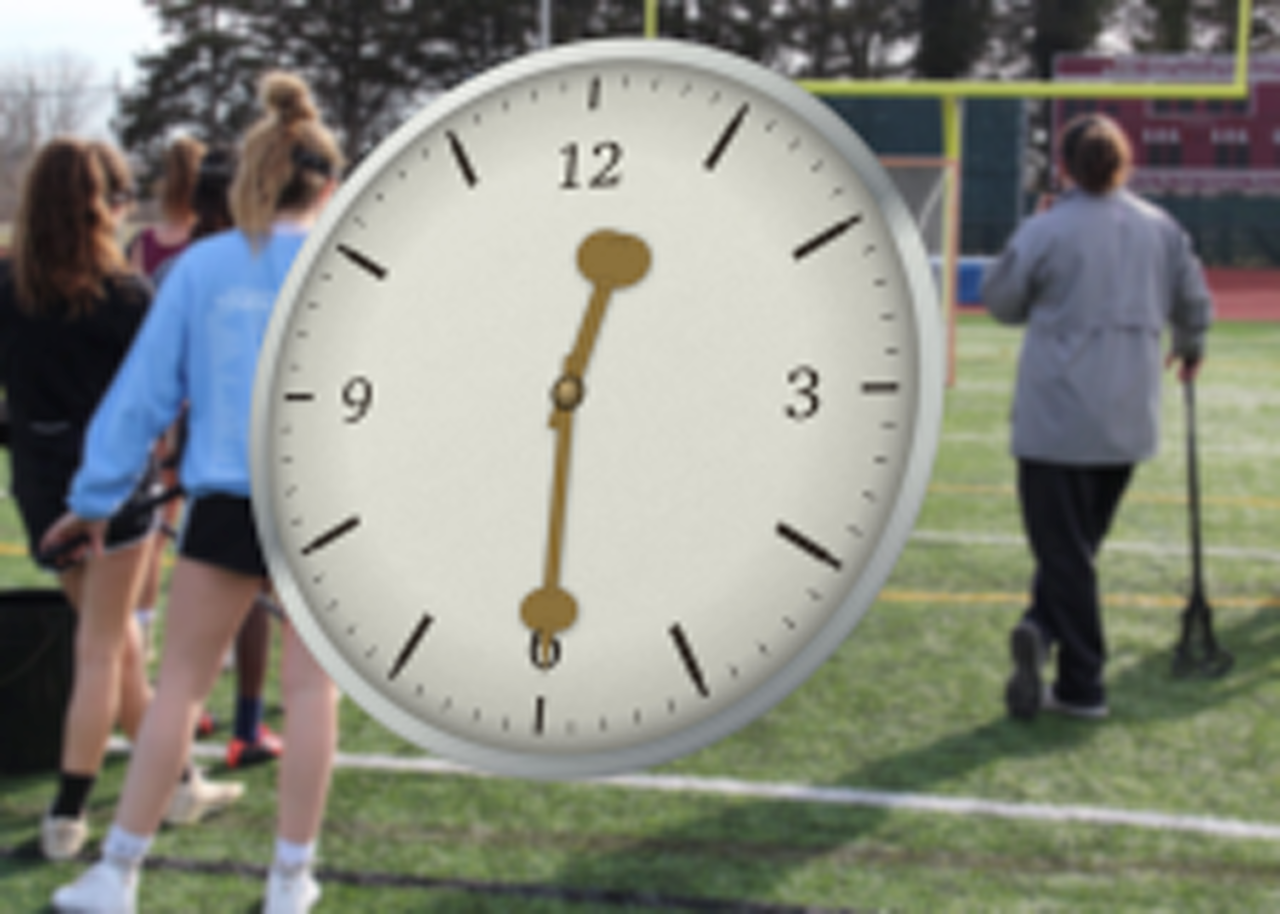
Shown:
**12:30**
